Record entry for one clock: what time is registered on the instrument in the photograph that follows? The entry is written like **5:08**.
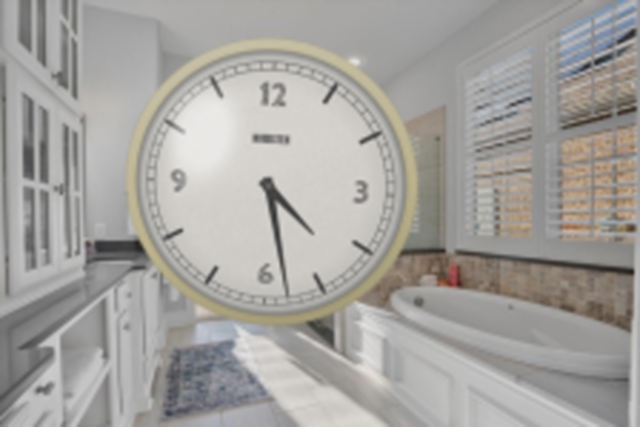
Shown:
**4:28**
